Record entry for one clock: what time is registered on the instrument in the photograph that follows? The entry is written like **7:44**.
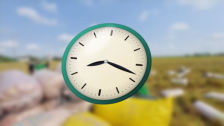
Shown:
**8:18**
